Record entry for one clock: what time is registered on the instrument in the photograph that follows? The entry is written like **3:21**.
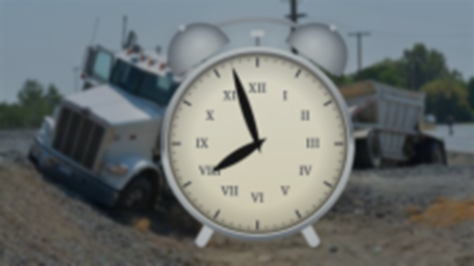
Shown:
**7:57**
